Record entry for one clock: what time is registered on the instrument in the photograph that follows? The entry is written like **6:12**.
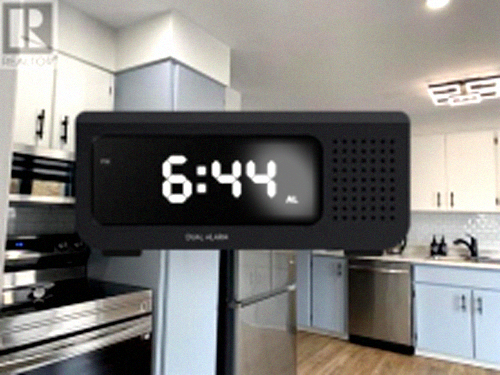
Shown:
**6:44**
